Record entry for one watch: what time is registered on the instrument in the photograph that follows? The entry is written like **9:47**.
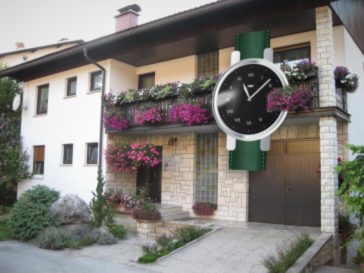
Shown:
**11:08**
